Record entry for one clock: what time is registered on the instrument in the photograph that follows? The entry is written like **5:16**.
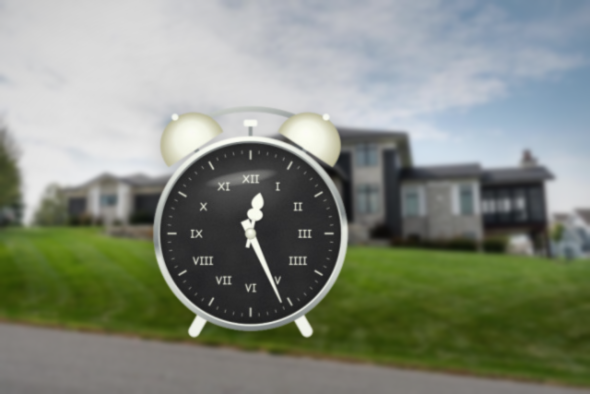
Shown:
**12:26**
